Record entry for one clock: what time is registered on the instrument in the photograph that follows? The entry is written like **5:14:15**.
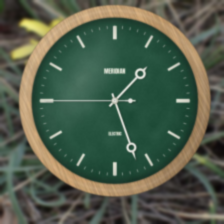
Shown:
**1:26:45**
